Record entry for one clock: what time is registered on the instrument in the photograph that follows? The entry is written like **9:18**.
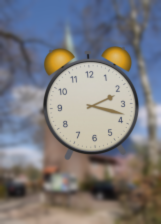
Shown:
**2:18**
